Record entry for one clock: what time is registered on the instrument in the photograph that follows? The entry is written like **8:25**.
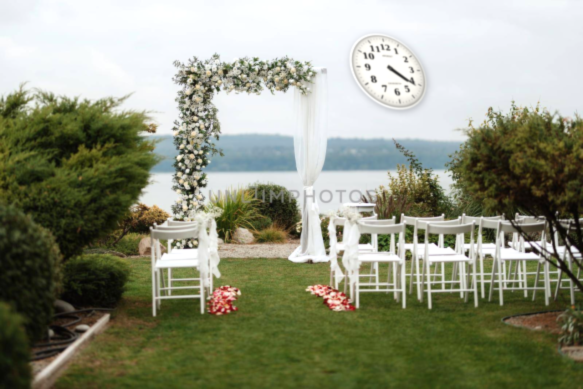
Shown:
**4:21**
